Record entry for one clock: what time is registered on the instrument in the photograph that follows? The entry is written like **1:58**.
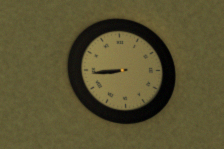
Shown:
**8:44**
